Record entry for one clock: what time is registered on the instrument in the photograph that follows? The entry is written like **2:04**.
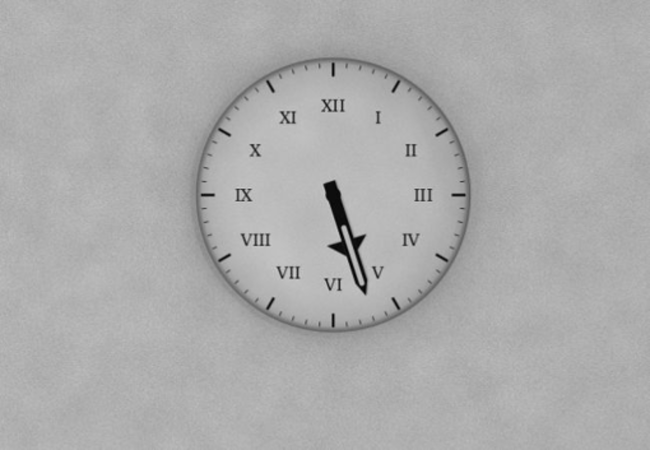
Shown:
**5:27**
